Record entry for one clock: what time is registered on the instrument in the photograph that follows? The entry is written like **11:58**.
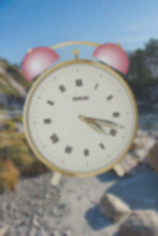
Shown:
**4:18**
